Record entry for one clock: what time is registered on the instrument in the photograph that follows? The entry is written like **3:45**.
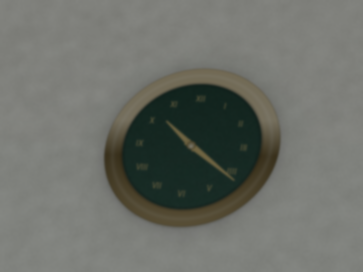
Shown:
**10:21**
